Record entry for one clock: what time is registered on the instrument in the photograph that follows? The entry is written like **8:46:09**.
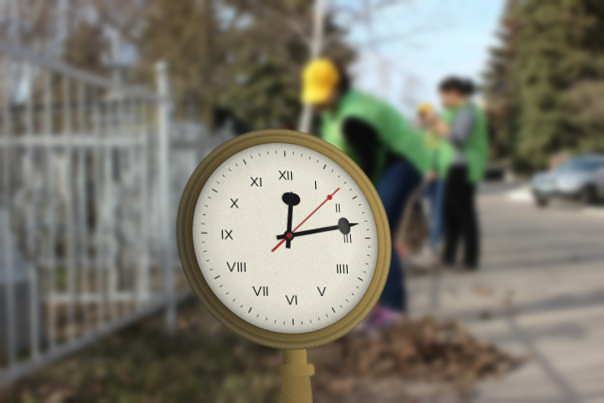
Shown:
**12:13:08**
